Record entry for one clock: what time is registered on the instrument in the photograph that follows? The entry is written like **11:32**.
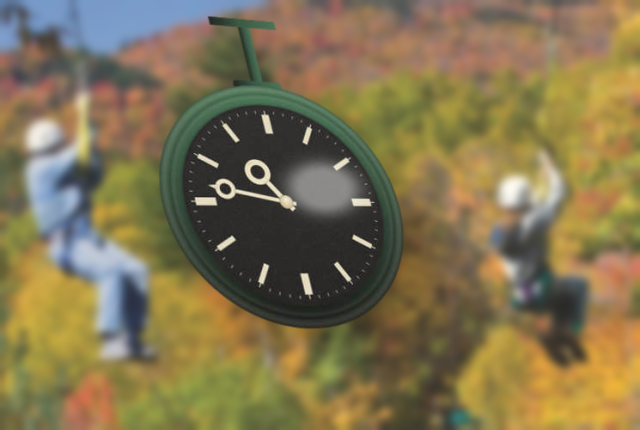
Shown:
**10:47**
